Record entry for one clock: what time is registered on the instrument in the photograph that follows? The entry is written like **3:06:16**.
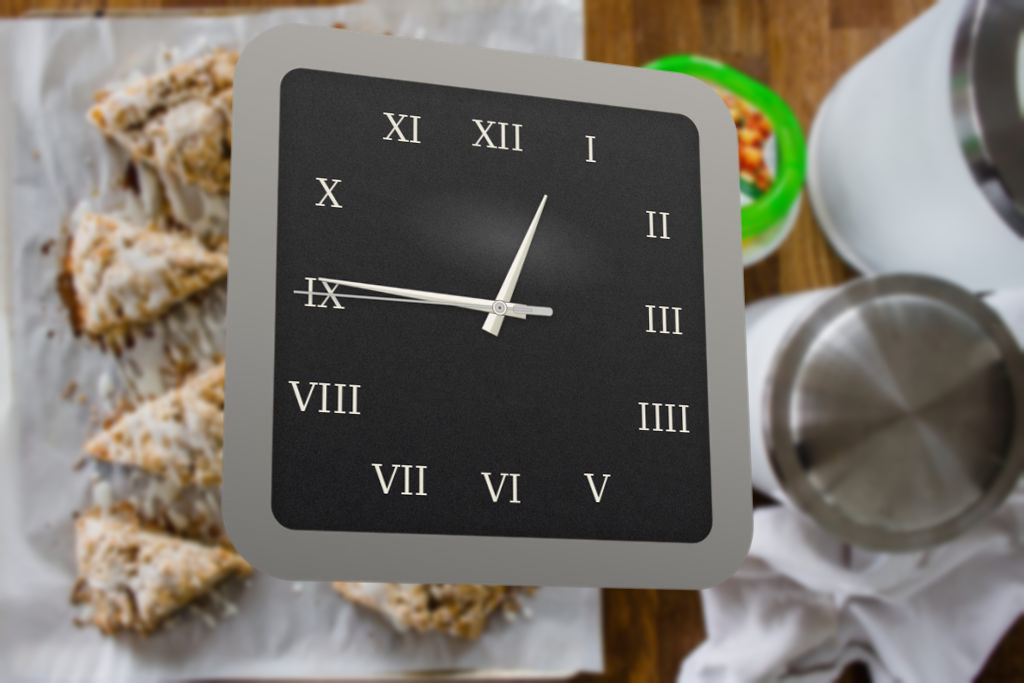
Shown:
**12:45:45**
